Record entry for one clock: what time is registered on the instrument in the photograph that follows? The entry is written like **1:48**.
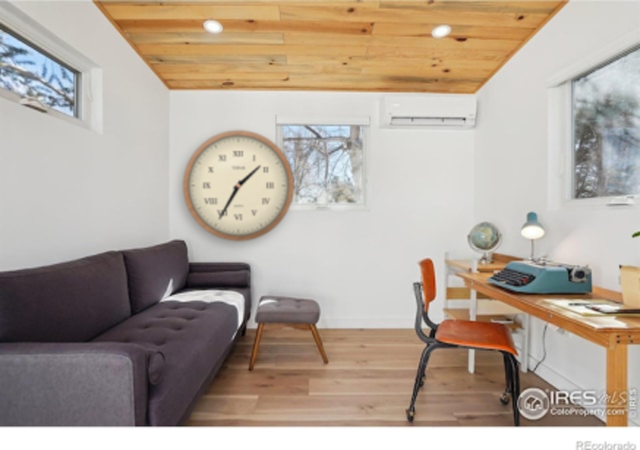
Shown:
**1:35**
